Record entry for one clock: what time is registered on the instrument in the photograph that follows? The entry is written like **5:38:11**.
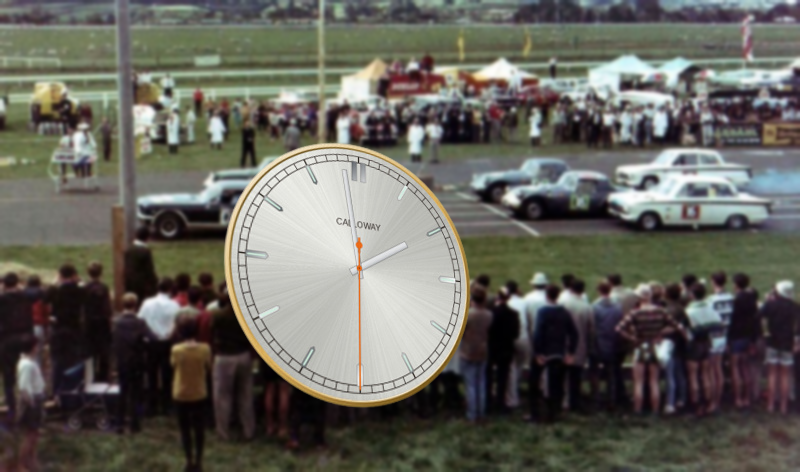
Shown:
**1:58:30**
